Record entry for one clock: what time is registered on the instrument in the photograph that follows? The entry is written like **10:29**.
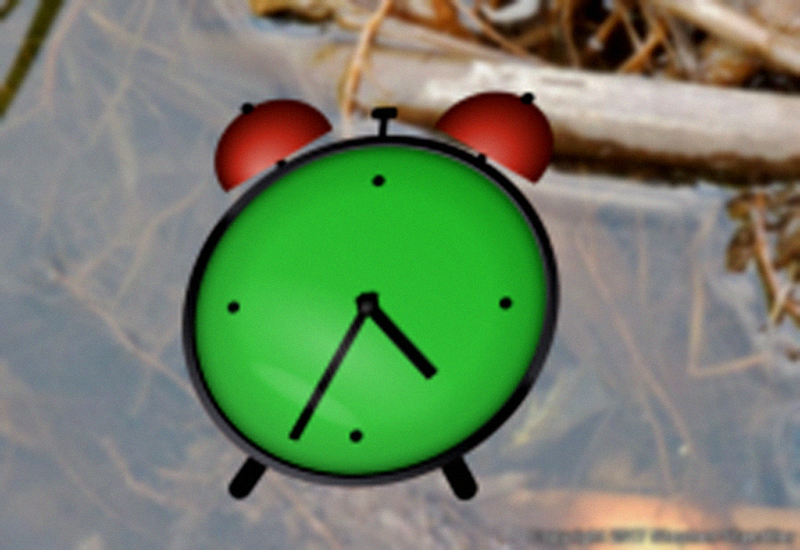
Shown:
**4:34**
